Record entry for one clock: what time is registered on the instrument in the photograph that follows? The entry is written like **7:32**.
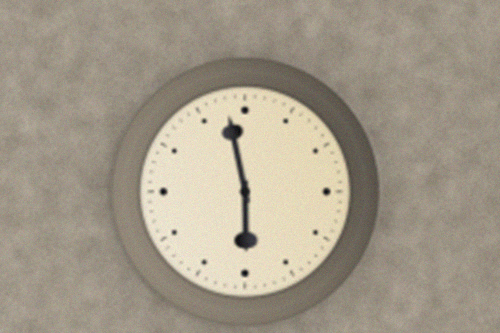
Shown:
**5:58**
